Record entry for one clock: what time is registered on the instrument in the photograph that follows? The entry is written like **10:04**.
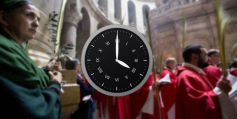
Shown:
**4:00**
